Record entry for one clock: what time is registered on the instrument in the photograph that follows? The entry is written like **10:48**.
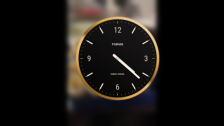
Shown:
**4:22**
